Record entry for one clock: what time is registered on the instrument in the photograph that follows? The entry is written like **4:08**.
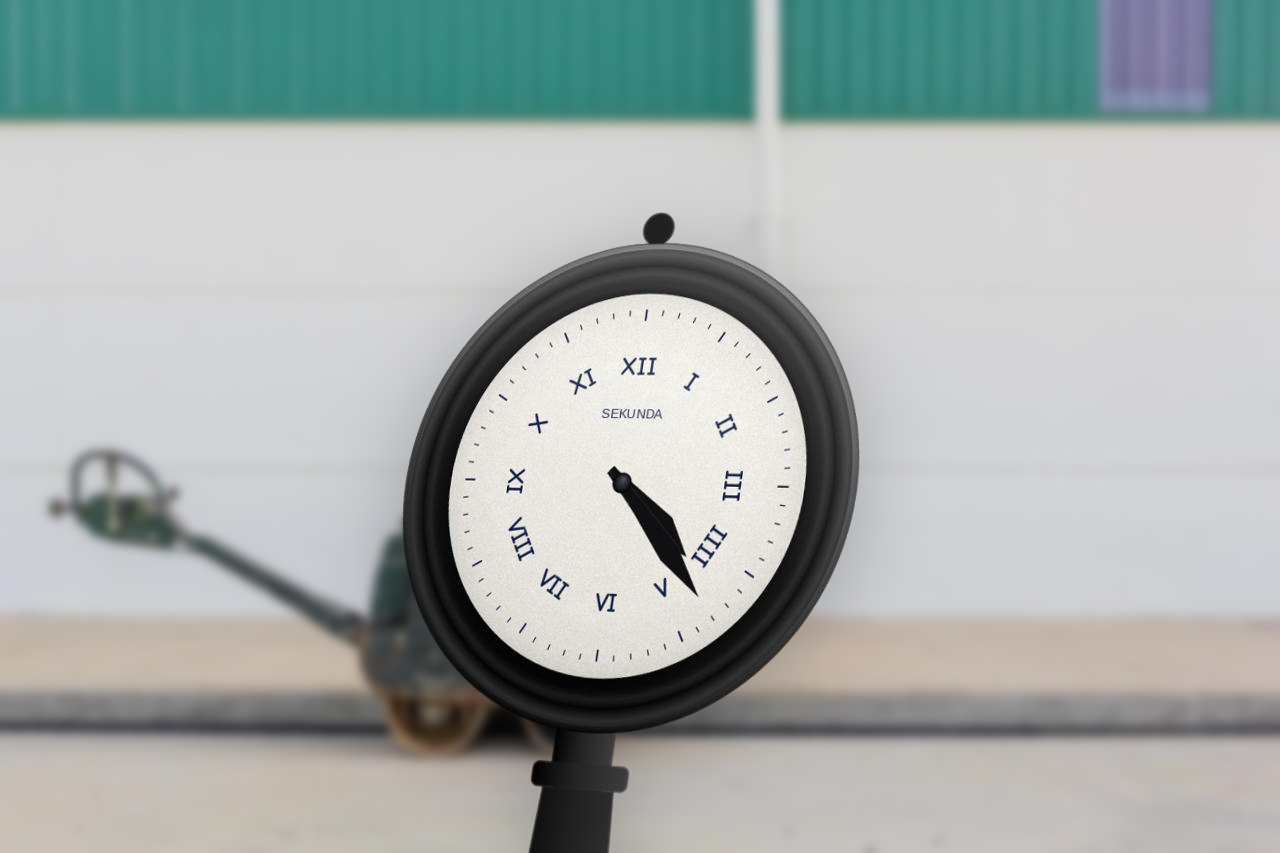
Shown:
**4:23**
